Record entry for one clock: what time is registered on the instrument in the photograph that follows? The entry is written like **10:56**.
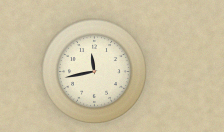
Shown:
**11:43**
